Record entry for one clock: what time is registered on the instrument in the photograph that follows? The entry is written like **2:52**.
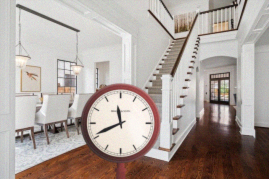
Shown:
**11:41**
